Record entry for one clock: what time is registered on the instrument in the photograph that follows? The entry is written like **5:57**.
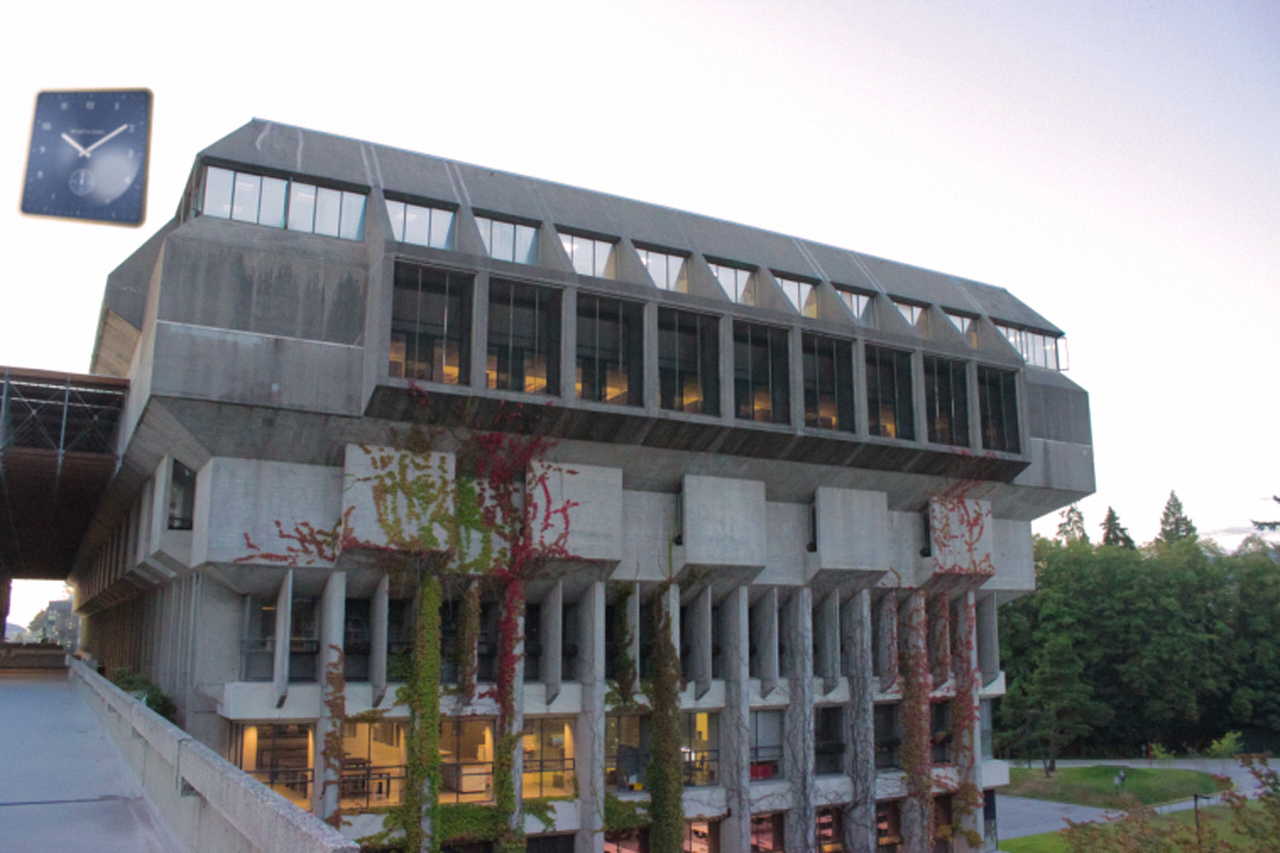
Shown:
**10:09**
